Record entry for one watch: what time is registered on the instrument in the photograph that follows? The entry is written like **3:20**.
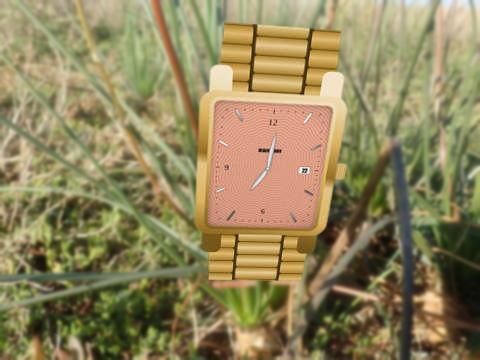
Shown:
**7:01**
